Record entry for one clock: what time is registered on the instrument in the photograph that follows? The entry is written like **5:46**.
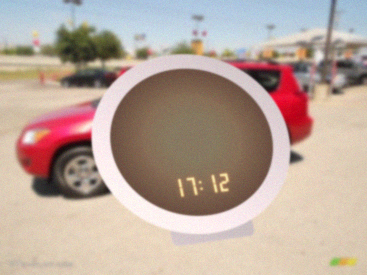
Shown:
**17:12**
